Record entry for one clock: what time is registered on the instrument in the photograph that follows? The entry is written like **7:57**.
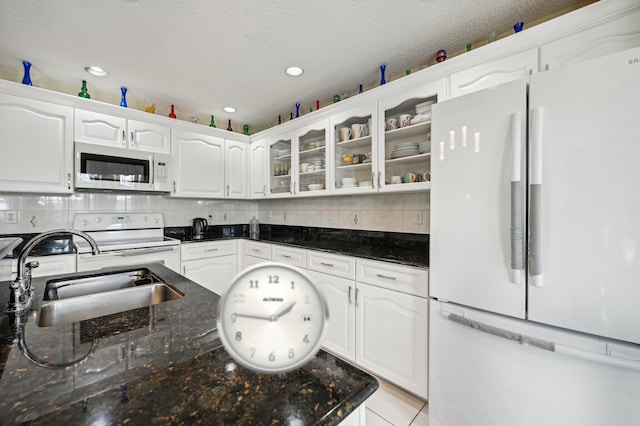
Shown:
**1:46**
